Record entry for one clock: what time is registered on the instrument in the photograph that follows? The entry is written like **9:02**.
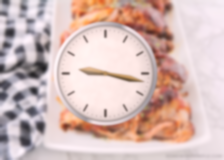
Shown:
**9:17**
